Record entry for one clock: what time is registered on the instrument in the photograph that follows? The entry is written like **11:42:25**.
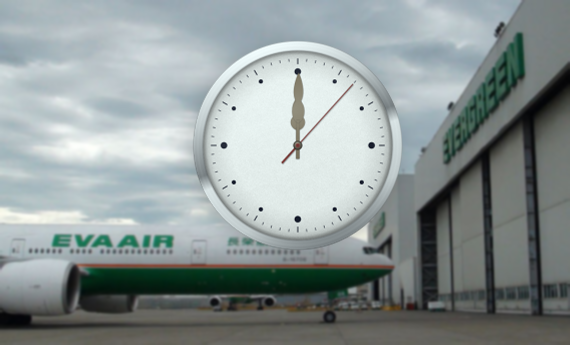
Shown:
**12:00:07**
